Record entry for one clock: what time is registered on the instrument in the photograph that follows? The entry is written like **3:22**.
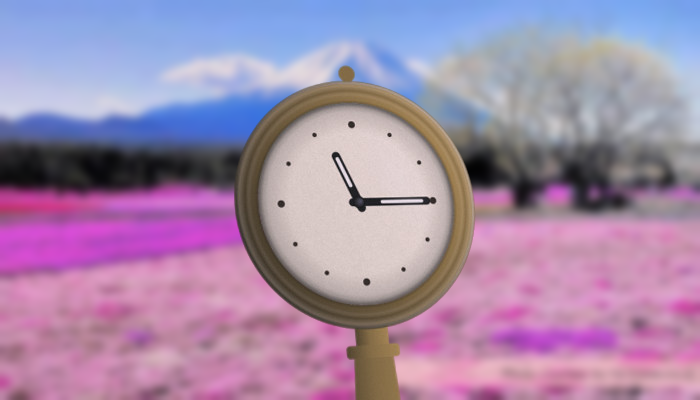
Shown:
**11:15**
